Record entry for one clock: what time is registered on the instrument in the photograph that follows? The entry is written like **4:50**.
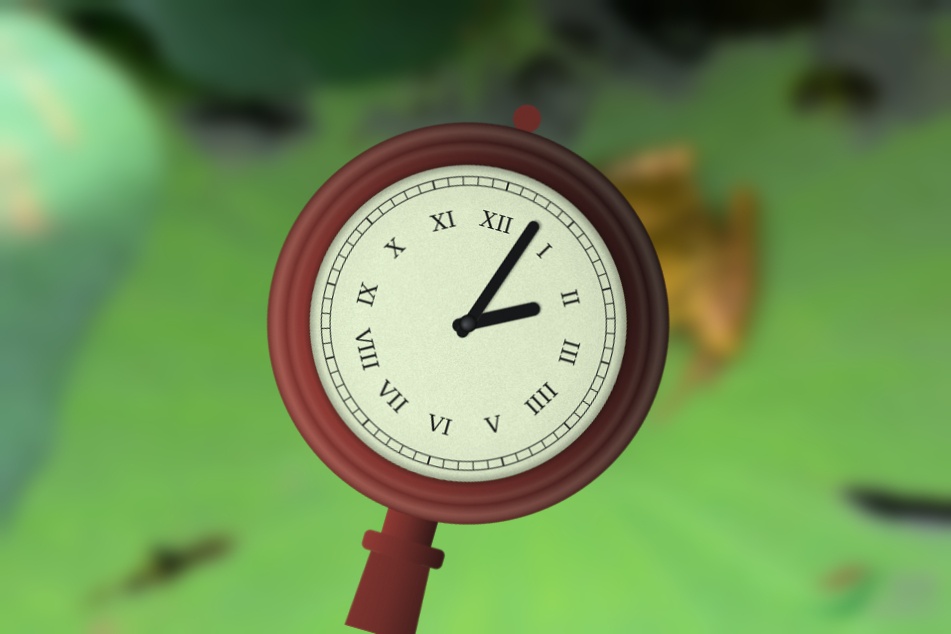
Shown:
**2:03**
